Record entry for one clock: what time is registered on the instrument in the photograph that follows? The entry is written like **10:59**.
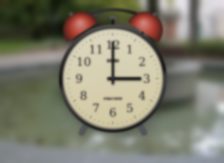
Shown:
**3:00**
